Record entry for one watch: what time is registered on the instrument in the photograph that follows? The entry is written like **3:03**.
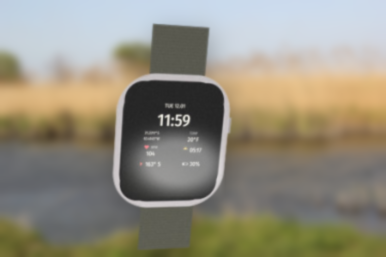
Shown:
**11:59**
